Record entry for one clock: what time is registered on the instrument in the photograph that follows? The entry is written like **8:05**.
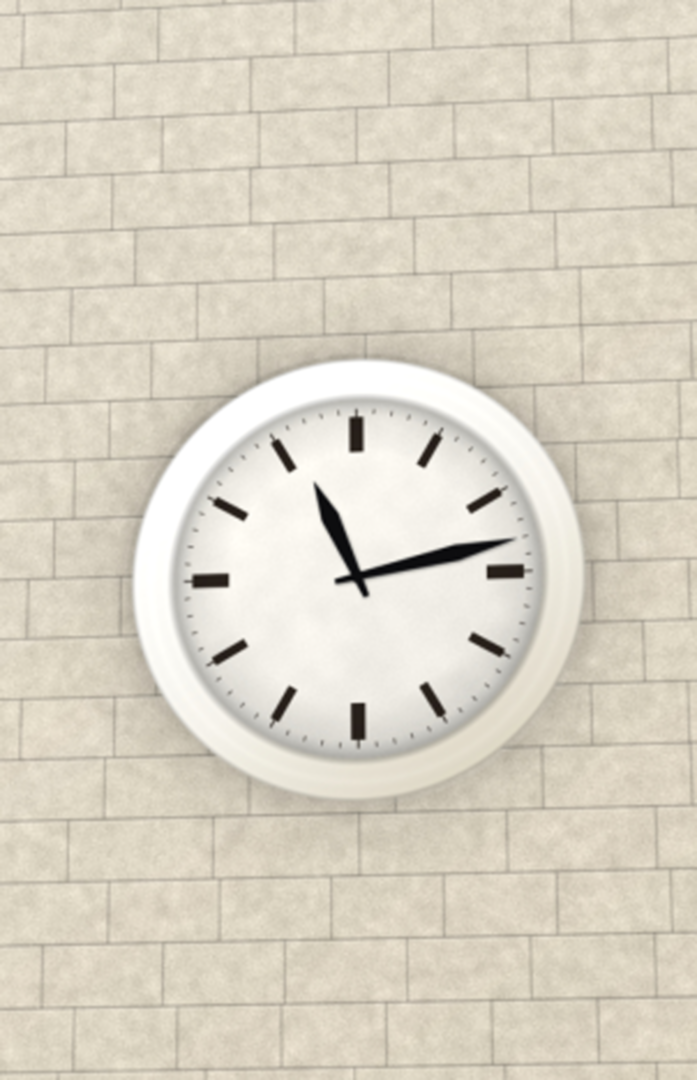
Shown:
**11:13**
